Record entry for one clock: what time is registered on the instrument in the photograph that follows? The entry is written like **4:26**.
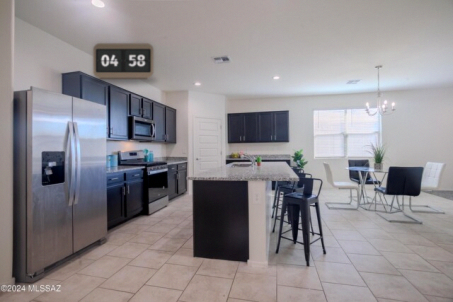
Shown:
**4:58**
